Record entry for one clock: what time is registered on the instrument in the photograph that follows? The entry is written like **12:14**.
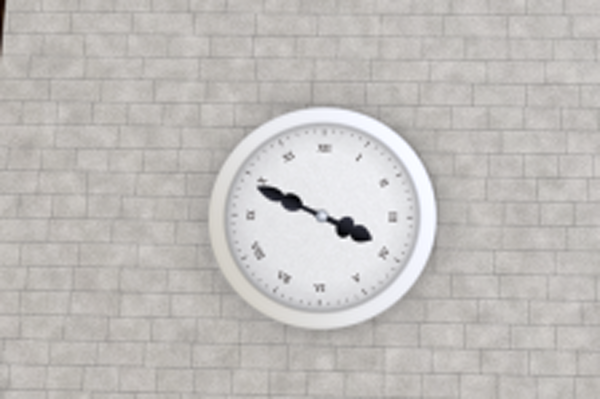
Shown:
**3:49**
